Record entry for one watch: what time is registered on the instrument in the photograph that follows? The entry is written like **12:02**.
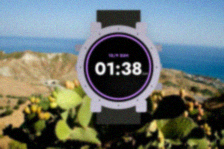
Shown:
**1:38**
